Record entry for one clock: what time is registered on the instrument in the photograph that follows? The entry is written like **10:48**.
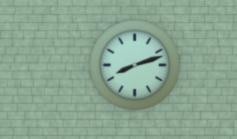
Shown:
**8:12**
